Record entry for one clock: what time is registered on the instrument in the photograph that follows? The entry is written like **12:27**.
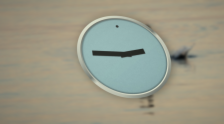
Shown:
**2:46**
